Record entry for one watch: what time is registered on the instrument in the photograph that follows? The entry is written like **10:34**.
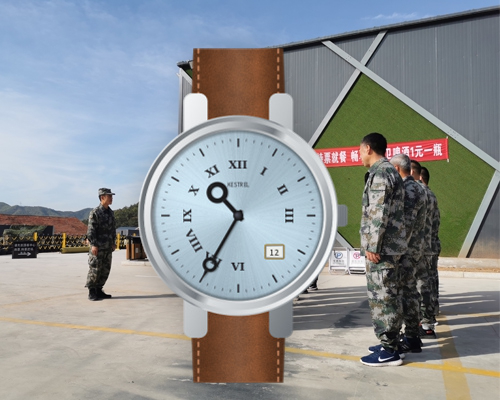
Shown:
**10:35**
